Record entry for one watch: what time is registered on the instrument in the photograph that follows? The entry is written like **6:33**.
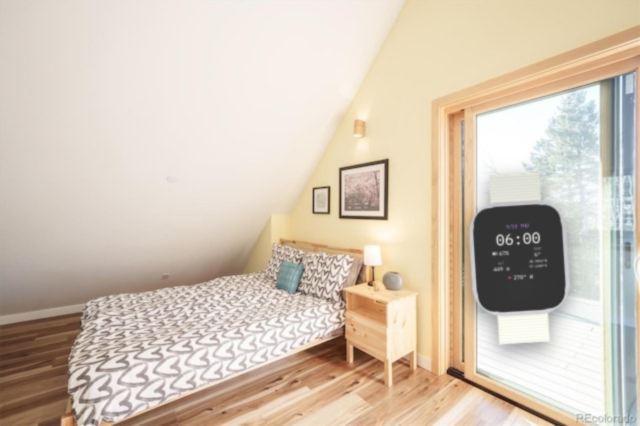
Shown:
**6:00**
